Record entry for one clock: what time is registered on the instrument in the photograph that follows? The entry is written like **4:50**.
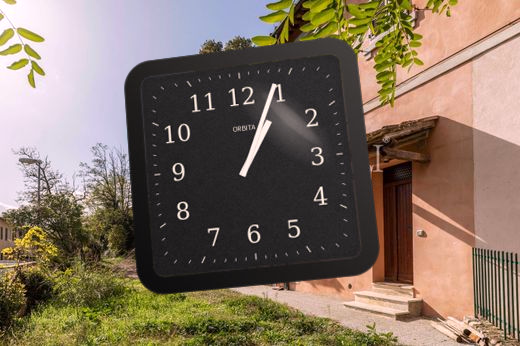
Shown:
**1:04**
